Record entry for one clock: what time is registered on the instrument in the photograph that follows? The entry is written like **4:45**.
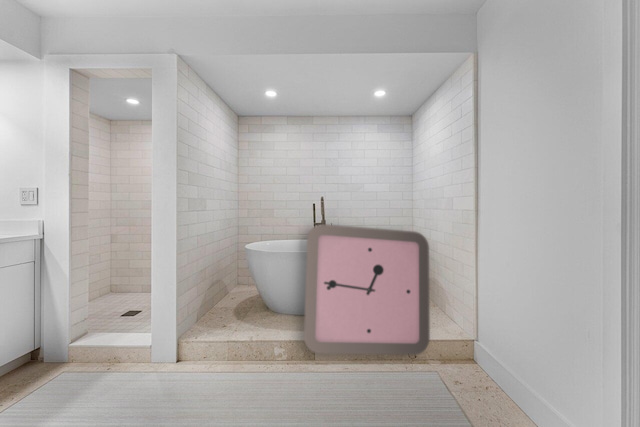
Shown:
**12:46**
